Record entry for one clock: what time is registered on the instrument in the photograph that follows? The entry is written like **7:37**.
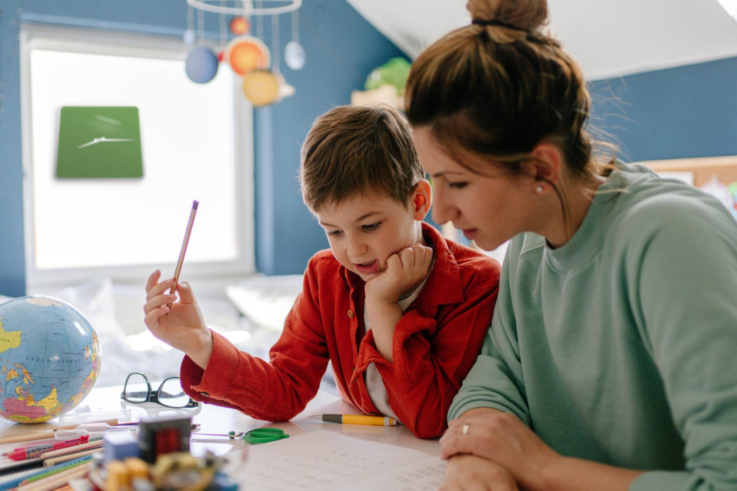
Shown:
**8:15**
